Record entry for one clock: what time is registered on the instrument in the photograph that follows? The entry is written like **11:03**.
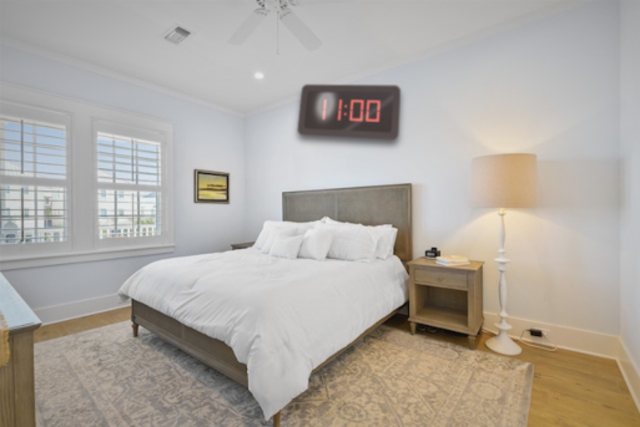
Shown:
**11:00**
